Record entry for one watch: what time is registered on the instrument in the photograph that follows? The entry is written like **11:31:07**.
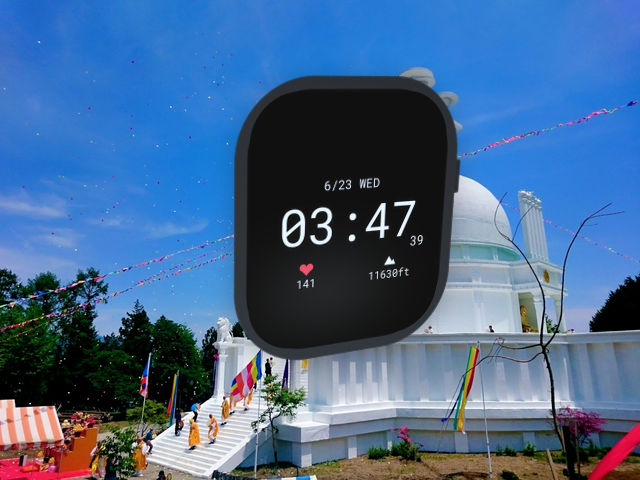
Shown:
**3:47:39**
